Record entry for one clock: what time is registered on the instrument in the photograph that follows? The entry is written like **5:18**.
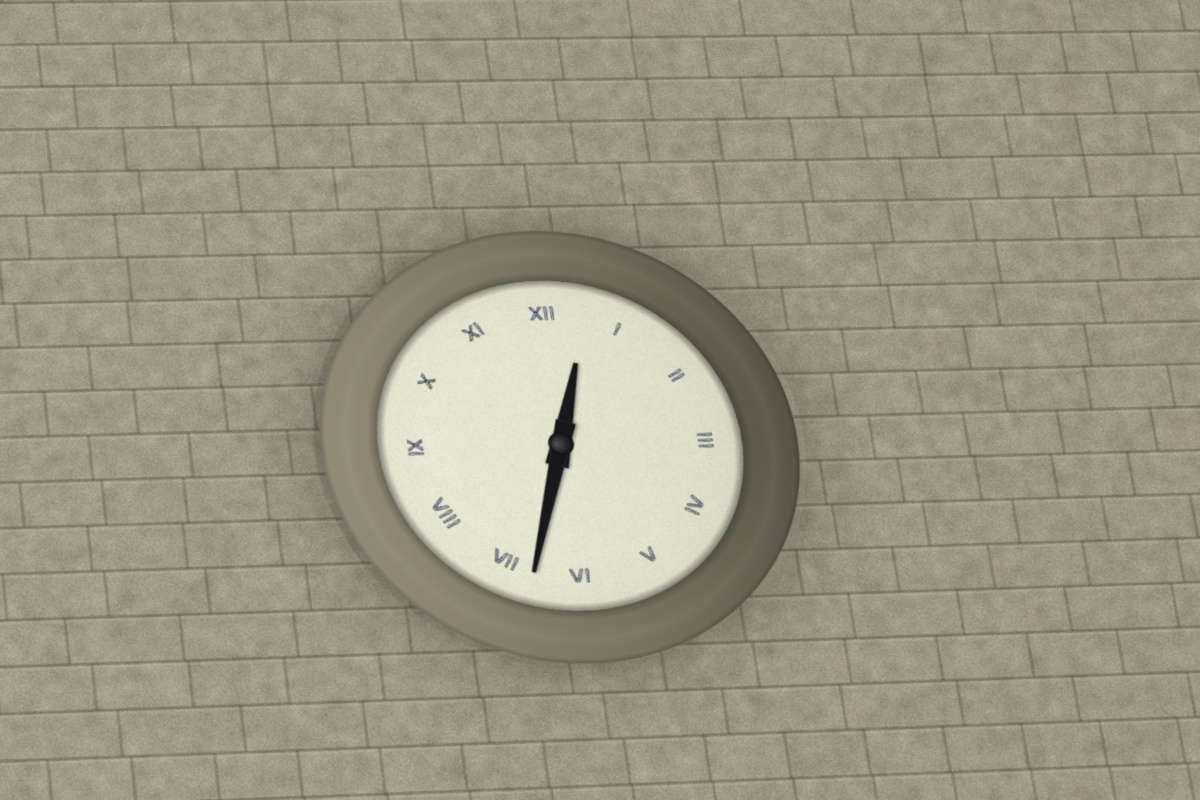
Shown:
**12:33**
